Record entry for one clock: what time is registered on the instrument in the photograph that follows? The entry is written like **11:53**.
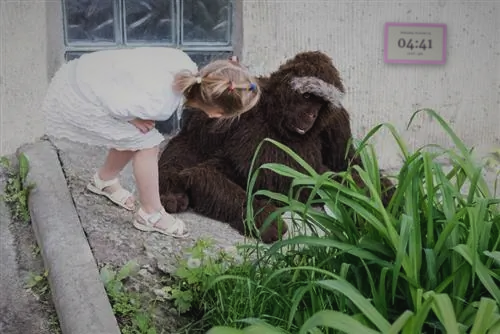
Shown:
**4:41**
